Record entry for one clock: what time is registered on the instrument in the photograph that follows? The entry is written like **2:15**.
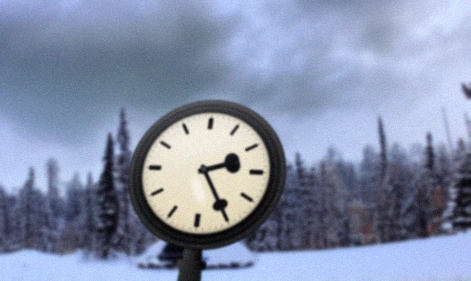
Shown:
**2:25**
